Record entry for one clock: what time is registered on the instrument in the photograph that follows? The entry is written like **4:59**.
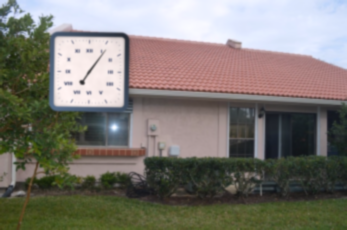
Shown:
**7:06**
